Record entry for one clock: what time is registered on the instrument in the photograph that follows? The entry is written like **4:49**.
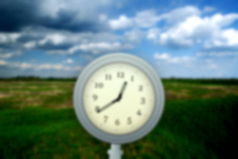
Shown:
**12:39**
